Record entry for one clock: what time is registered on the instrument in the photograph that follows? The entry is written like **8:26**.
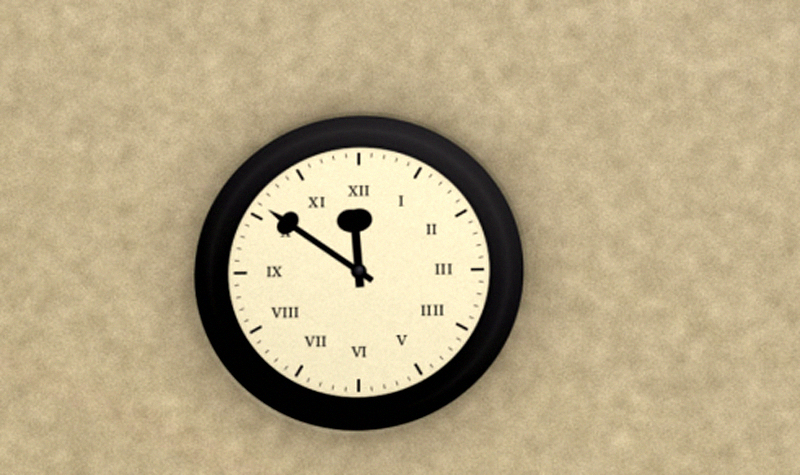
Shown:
**11:51**
